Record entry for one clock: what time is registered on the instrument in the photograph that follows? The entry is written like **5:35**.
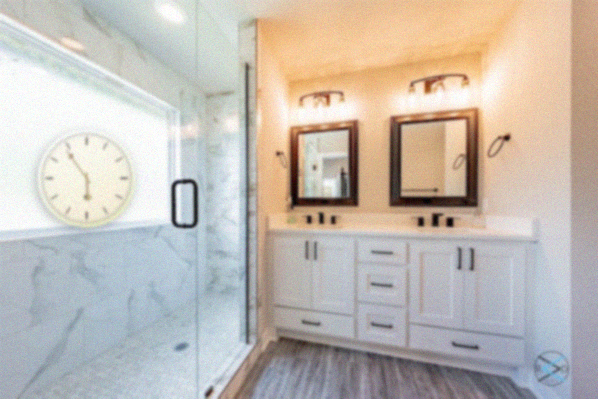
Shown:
**5:54**
